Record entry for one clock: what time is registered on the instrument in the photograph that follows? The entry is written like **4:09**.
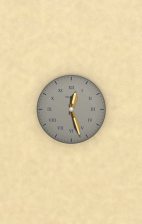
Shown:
**12:27**
